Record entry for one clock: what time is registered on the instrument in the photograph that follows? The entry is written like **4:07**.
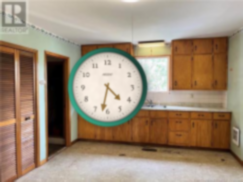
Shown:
**4:32**
